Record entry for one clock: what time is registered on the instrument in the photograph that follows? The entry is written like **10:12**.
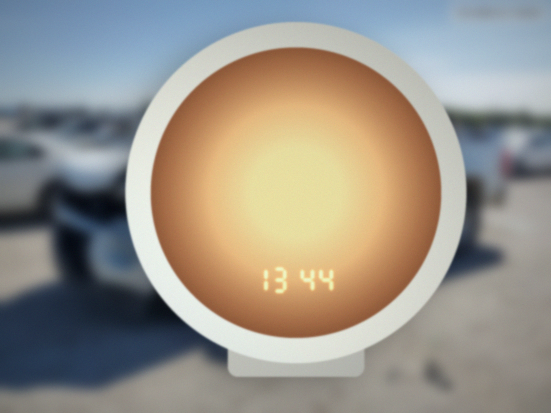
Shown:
**13:44**
